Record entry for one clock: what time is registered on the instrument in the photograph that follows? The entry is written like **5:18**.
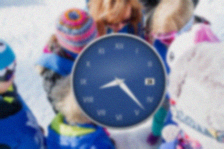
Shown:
**8:23**
